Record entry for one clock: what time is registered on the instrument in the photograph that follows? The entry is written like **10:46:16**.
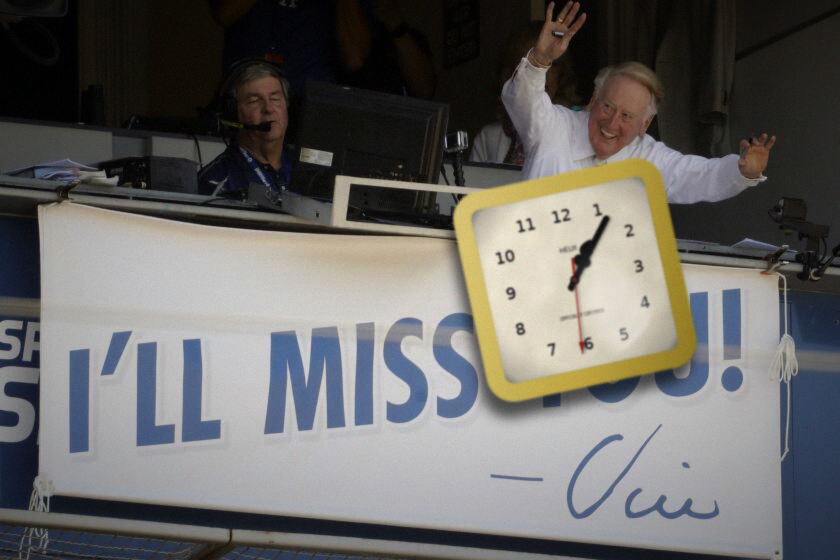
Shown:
**1:06:31**
